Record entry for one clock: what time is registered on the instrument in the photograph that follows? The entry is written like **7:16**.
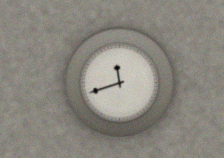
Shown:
**11:42**
